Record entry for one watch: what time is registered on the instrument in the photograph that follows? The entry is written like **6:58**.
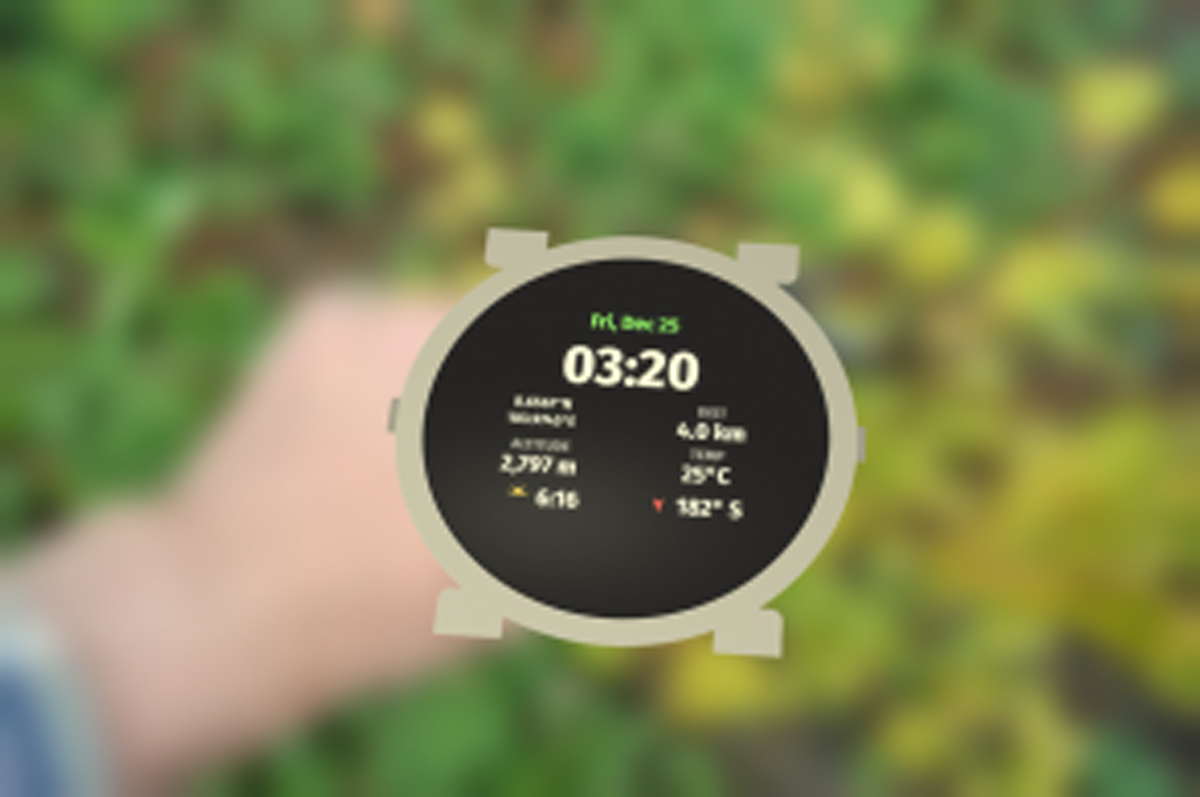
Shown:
**3:20**
